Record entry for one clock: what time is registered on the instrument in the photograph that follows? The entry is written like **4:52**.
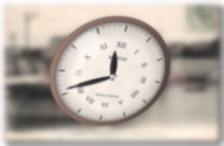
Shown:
**11:41**
